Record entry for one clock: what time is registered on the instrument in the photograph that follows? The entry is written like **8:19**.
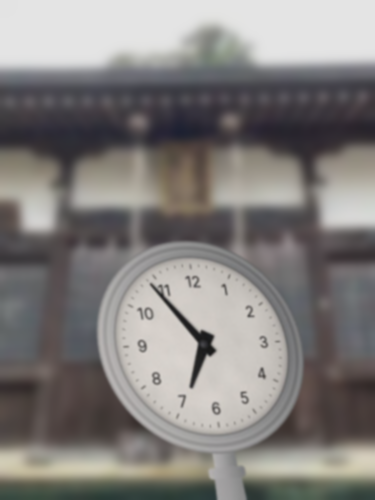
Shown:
**6:54**
